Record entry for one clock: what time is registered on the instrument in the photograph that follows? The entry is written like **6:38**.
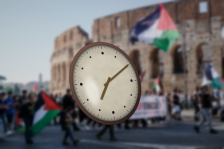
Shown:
**7:10**
